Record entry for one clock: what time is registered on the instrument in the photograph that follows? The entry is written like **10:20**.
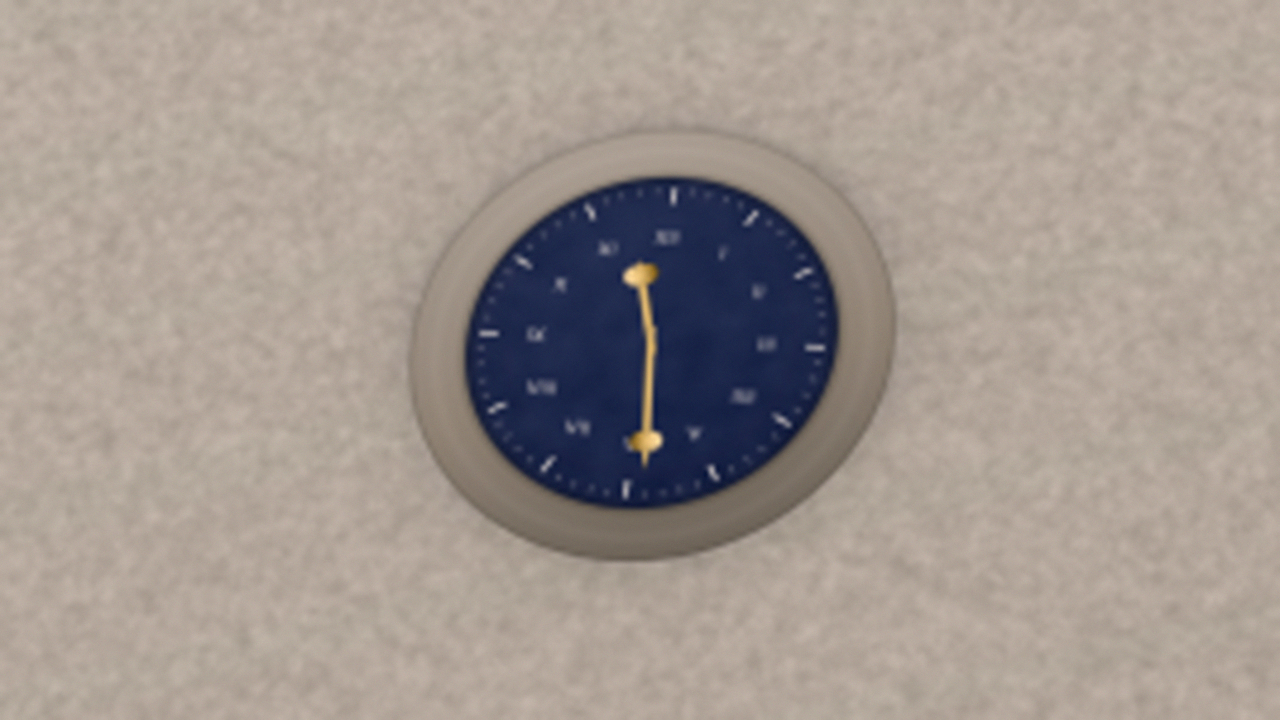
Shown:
**11:29**
